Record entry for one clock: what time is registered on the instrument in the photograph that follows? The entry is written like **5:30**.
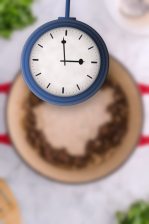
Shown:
**2:59**
